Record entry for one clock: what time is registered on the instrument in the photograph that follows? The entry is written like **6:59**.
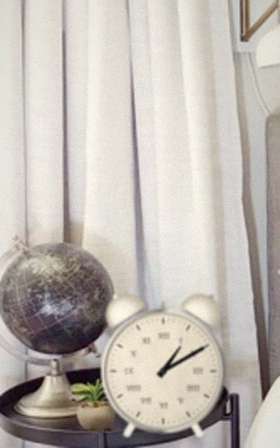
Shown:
**1:10**
